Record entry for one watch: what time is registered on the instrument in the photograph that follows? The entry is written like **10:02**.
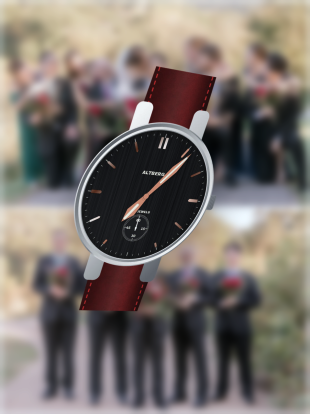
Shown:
**7:06**
